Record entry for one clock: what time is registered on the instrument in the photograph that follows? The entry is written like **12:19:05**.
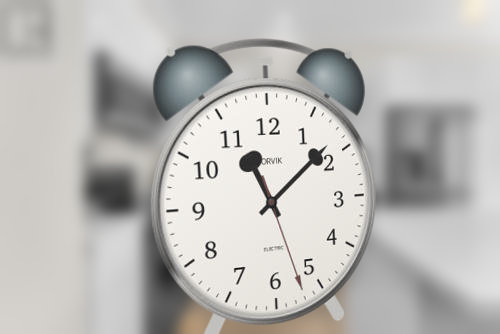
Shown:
**11:08:27**
